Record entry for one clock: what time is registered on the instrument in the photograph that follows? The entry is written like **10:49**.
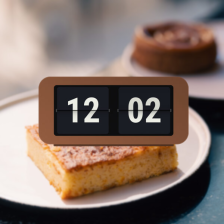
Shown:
**12:02**
